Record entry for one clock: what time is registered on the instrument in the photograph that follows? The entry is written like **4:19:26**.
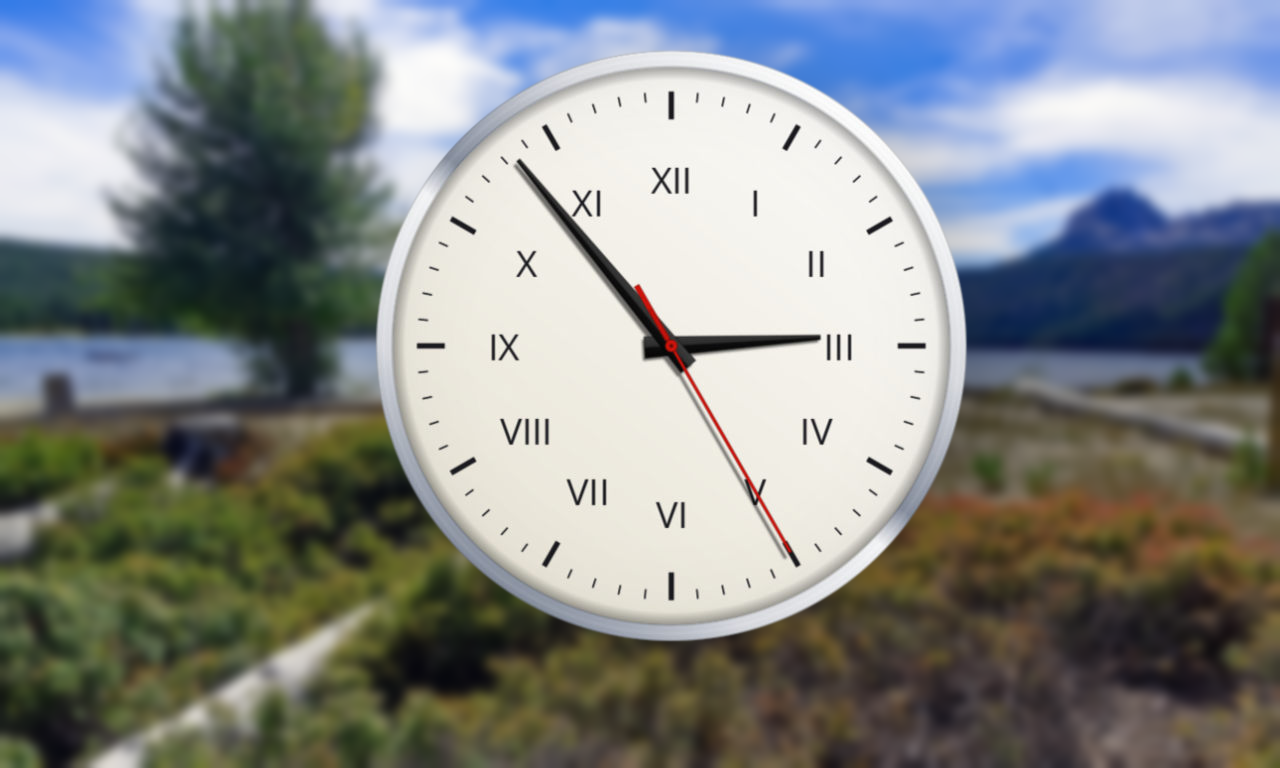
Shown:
**2:53:25**
